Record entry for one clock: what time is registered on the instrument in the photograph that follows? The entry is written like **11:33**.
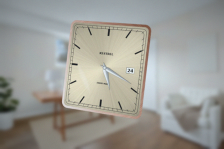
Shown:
**5:19**
